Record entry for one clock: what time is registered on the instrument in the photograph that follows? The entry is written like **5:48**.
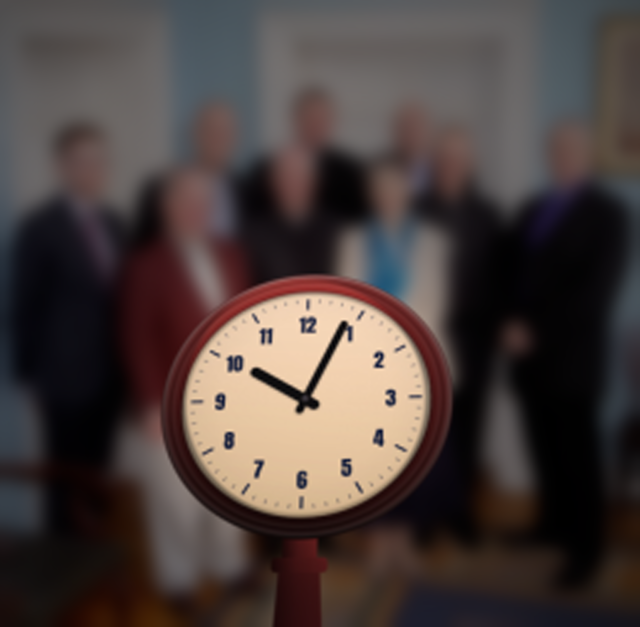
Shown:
**10:04**
